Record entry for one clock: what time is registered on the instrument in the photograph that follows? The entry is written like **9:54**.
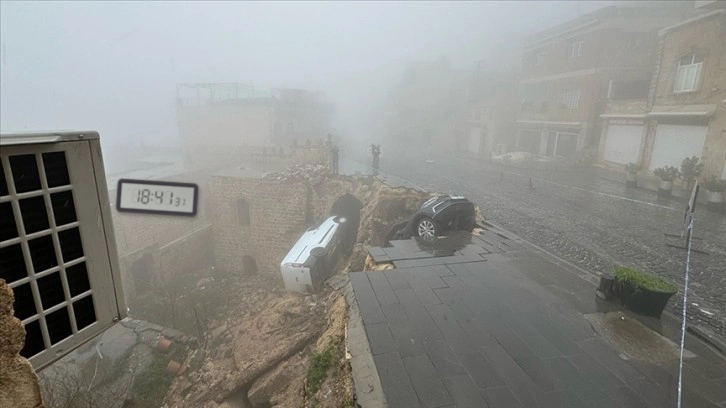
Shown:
**18:41**
